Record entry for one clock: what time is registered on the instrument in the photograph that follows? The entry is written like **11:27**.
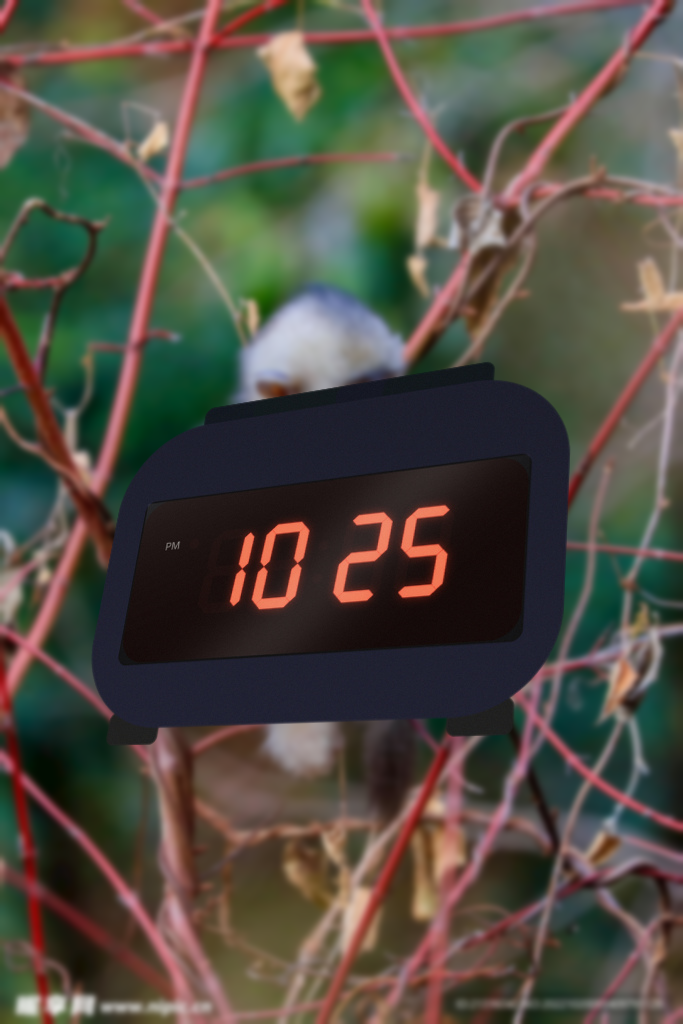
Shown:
**10:25**
